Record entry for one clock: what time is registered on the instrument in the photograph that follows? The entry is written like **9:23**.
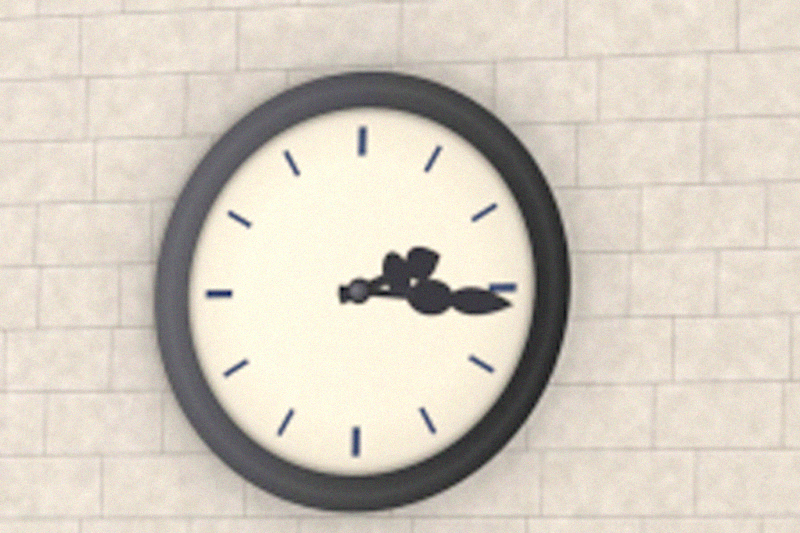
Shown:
**2:16**
